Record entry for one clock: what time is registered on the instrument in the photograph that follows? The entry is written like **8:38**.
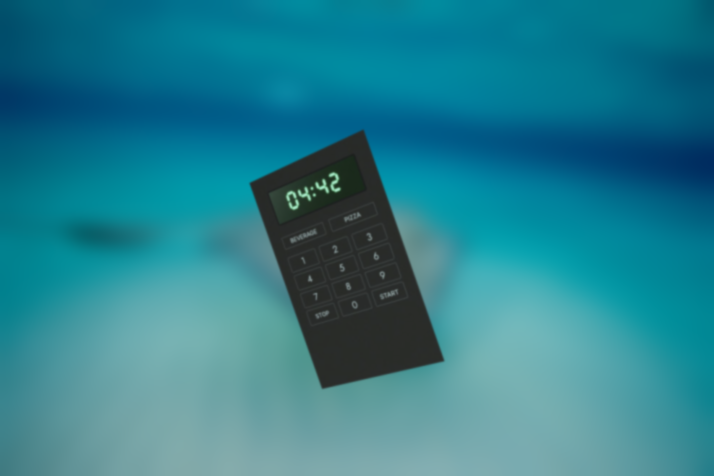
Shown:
**4:42**
